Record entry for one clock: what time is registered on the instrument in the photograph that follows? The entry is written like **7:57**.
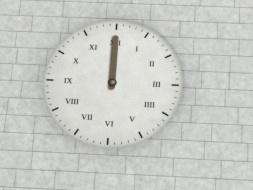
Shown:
**12:00**
